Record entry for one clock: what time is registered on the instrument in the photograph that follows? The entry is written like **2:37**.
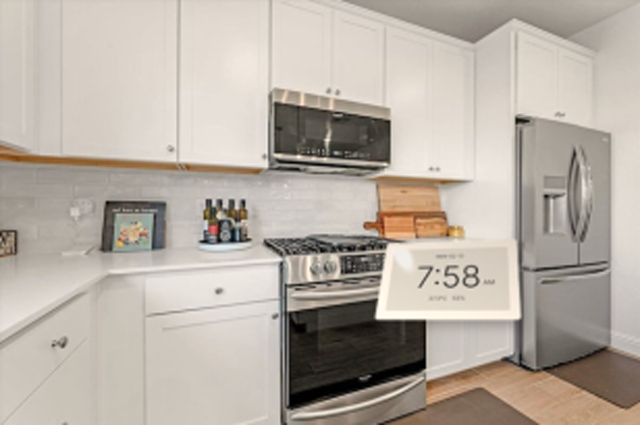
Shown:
**7:58**
